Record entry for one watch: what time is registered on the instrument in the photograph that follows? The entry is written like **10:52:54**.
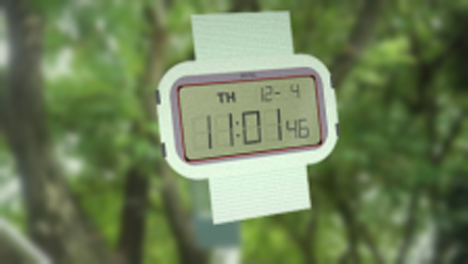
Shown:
**11:01:46**
